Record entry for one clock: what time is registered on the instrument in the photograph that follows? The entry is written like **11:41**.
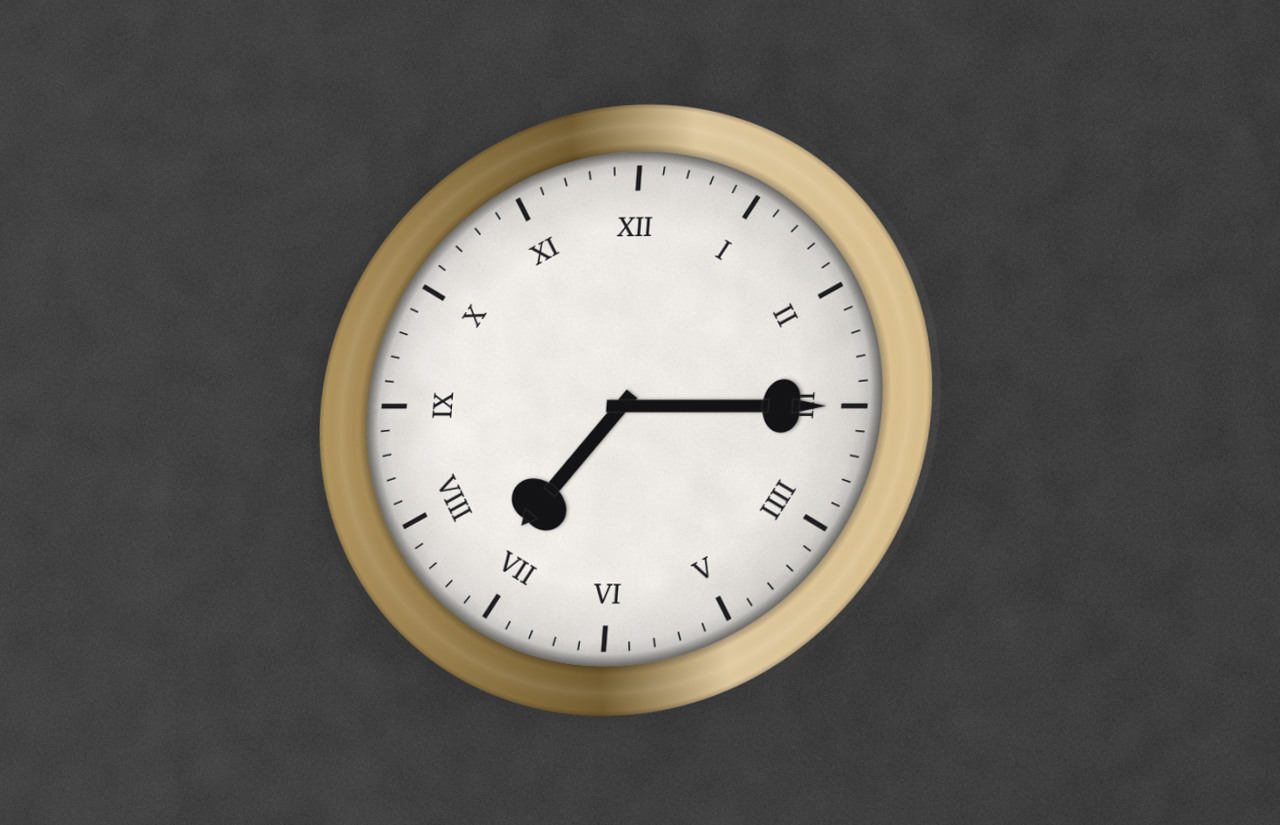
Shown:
**7:15**
